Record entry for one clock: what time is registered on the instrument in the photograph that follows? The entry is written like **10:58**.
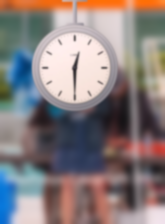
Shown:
**12:30**
